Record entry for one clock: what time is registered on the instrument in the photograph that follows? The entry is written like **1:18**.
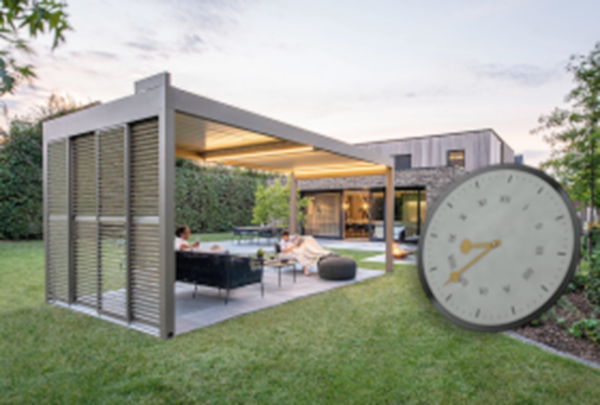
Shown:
**8:37**
